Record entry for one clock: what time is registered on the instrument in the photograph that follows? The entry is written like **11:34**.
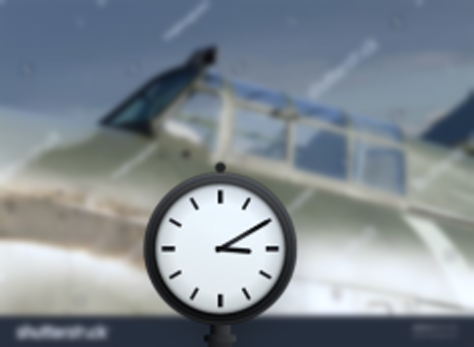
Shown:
**3:10**
